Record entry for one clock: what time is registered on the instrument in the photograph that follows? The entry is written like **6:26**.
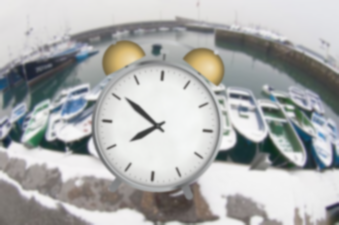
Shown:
**7:51**
